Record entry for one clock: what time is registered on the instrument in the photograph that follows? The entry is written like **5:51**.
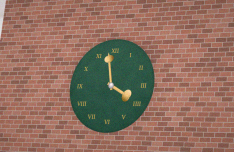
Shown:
**3:58**
